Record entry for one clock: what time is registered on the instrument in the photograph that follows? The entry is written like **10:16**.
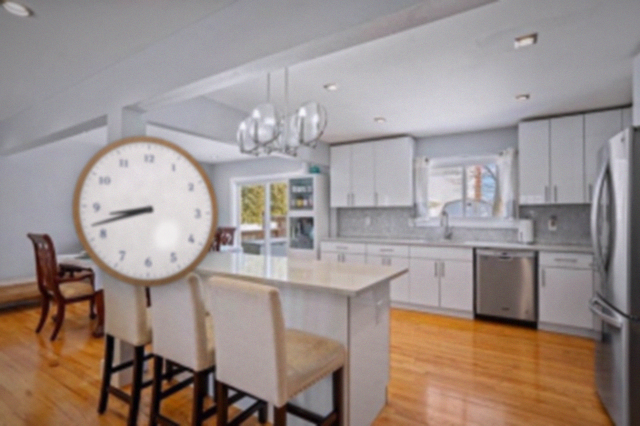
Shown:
**8:42**
